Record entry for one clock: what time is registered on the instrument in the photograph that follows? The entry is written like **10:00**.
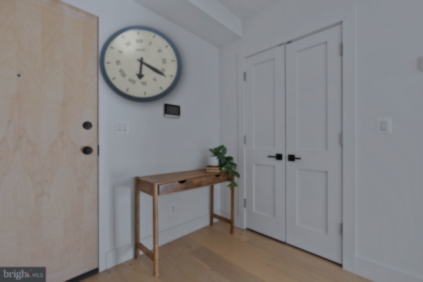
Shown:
**6:21**
